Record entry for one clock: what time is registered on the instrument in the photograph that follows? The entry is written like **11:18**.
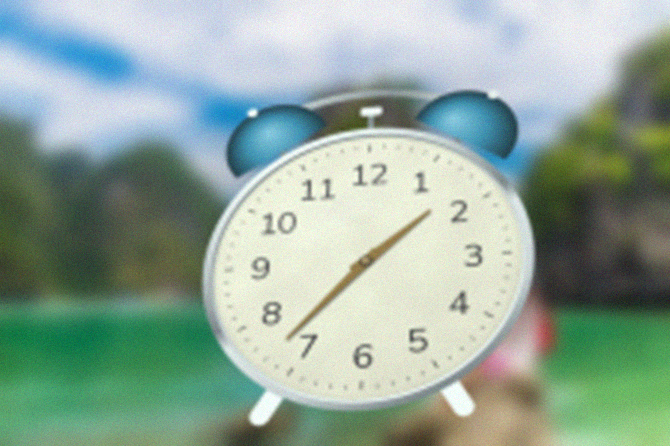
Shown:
**1:37**
